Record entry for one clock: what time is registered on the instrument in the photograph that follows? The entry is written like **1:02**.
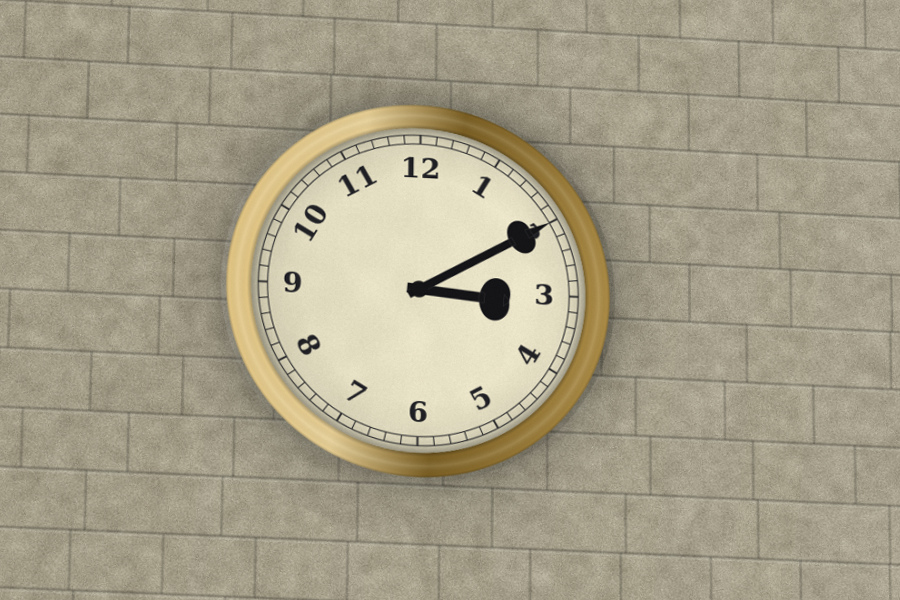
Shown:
**3:10**
